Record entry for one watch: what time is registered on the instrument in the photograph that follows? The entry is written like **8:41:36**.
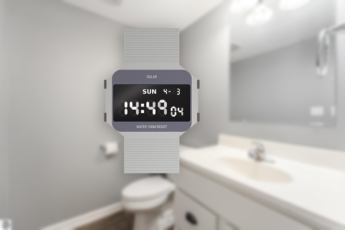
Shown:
**14:49:04**
